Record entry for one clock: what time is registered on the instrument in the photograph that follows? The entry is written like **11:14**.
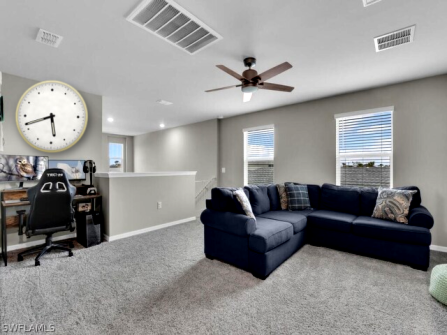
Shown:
**5:42**
